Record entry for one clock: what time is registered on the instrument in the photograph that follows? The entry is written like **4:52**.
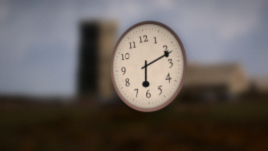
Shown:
**6:12**
